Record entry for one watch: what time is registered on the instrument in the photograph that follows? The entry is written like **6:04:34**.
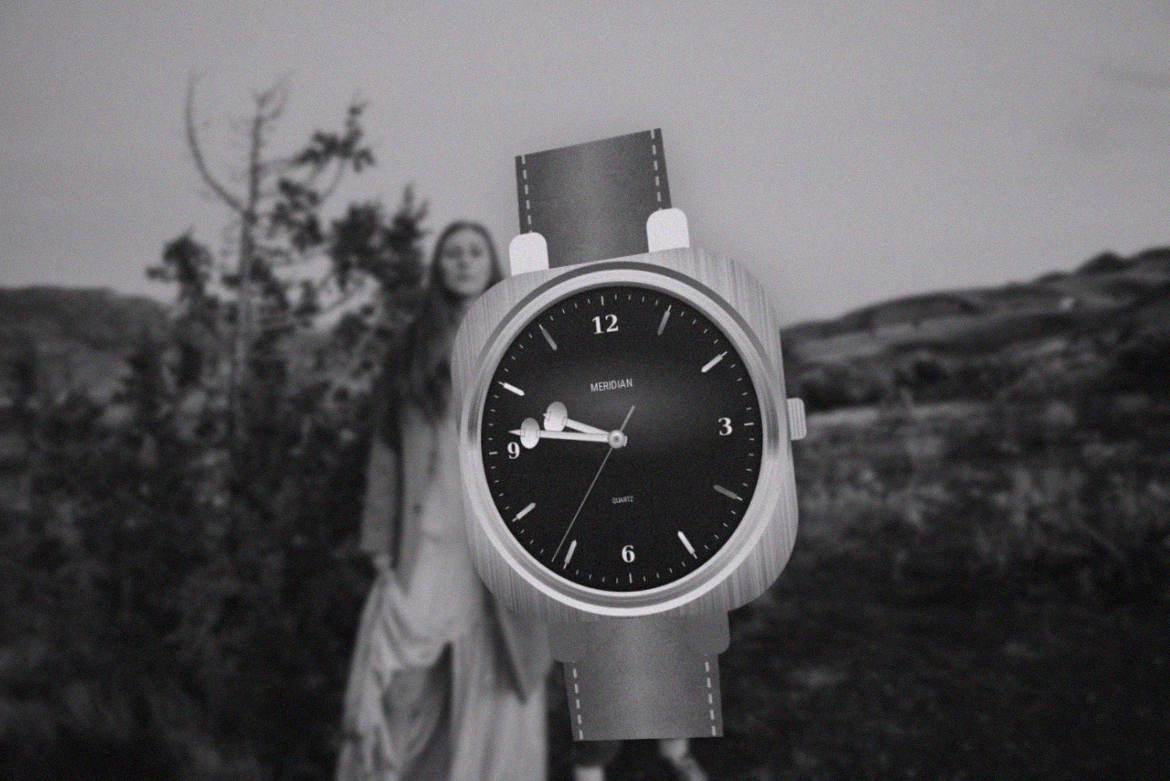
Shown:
**9:46:36**
